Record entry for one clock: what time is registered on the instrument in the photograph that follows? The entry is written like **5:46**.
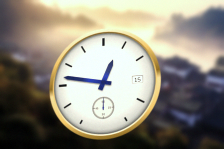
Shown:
**12:47**
